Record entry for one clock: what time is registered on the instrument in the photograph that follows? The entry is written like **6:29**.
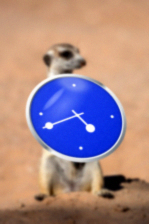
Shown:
**4:41**
